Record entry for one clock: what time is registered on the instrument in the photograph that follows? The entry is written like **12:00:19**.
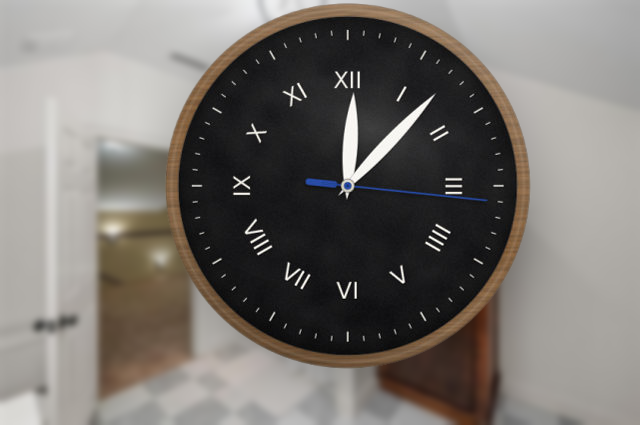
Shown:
**12:07:16**
